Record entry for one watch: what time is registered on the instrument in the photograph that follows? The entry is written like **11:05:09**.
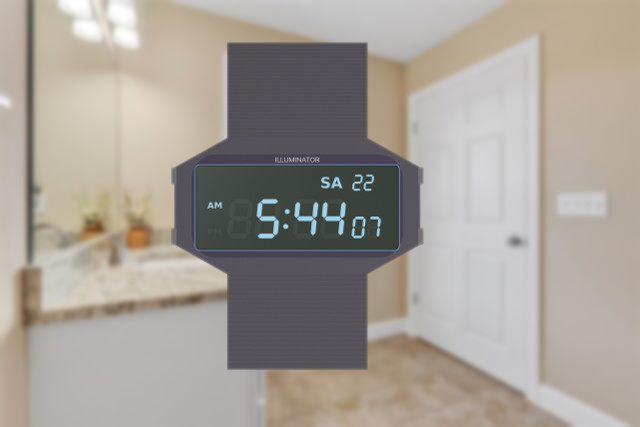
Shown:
**5:44:07**
